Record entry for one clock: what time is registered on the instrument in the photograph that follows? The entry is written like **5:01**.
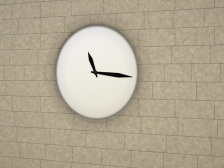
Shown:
**11:16**
